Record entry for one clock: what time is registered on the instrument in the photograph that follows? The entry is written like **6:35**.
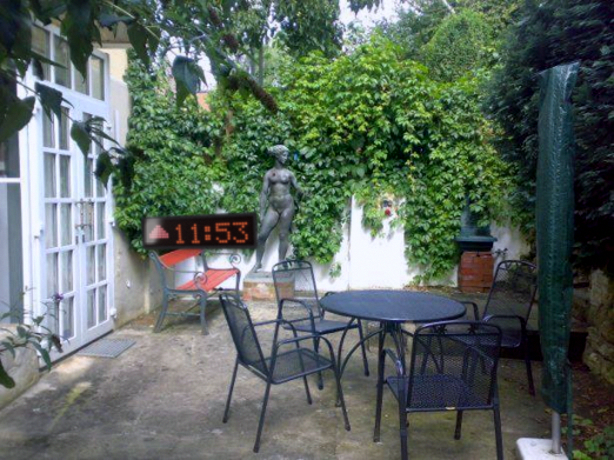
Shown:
**11:53**
